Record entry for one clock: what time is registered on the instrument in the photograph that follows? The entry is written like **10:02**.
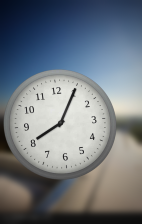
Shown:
**8:05**
